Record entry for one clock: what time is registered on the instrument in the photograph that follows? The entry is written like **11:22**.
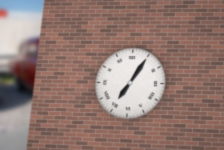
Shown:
**7:05**
